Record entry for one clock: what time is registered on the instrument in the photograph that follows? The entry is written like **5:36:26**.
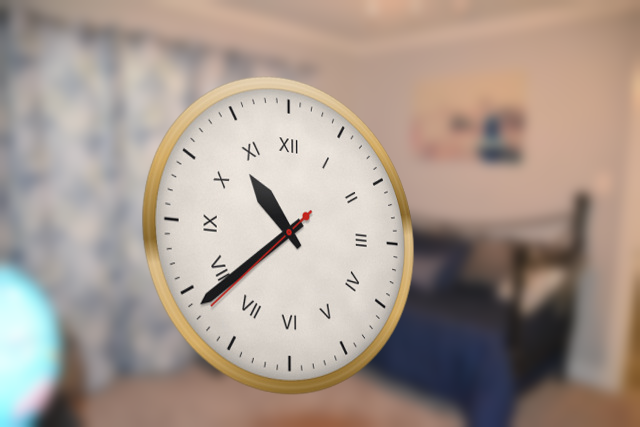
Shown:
**10:38:38**
